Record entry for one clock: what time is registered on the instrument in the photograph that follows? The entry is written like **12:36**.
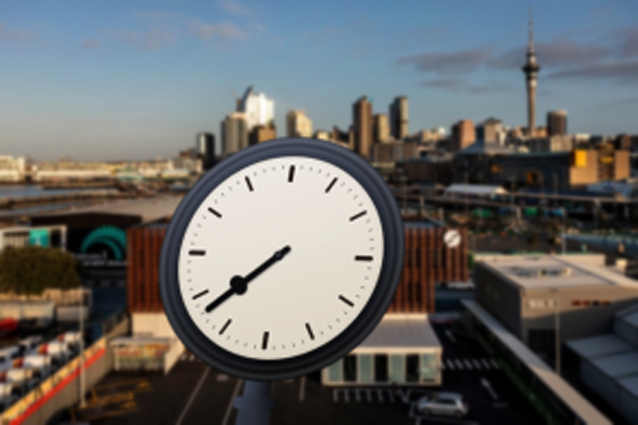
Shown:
**7:38**
